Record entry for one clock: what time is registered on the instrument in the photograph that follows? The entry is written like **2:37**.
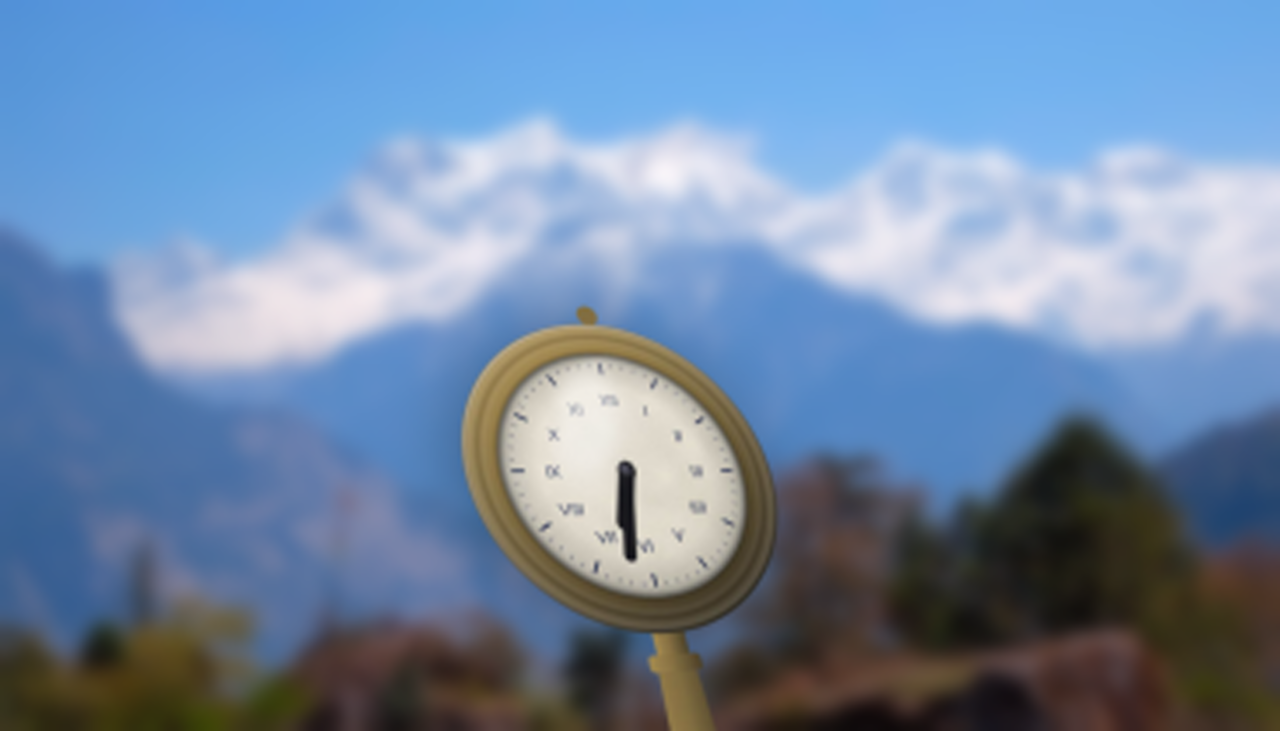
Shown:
**6:32**
